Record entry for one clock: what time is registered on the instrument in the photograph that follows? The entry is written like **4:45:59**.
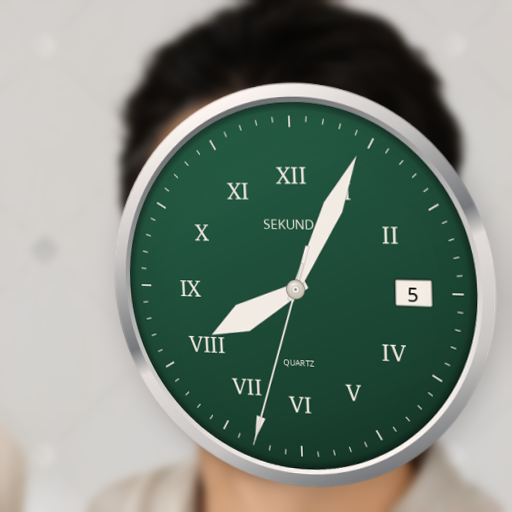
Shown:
**8:04:33**
